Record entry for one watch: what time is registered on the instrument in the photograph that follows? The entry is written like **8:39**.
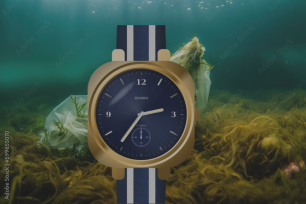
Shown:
**2:36**
